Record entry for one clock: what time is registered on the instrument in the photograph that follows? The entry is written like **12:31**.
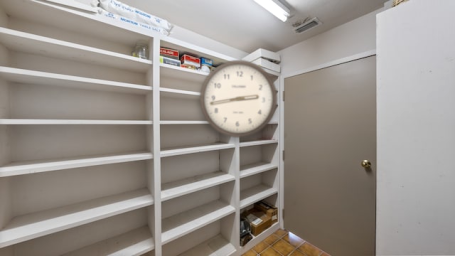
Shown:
**2:43**
